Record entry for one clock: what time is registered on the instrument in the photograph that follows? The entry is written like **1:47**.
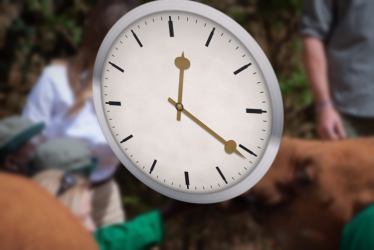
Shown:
**12:21**
